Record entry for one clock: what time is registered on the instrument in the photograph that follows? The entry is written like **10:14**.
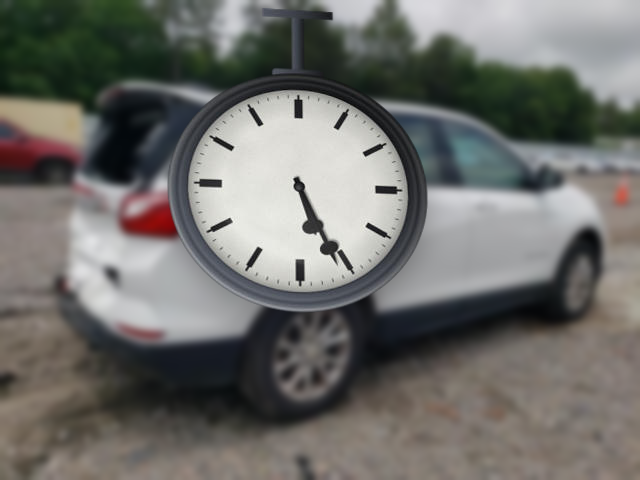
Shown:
**5:26**
